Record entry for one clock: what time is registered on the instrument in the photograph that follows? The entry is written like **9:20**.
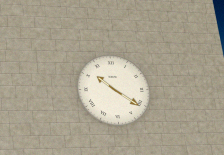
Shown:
**10:21**
